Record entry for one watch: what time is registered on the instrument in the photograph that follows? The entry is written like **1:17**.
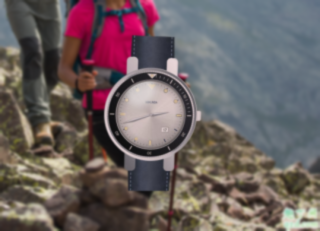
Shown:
**2:42**
